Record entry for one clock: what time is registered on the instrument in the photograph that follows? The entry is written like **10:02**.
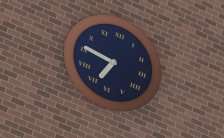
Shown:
**6:46**
